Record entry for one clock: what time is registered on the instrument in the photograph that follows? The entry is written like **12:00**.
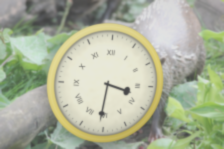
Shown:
**3:31**
